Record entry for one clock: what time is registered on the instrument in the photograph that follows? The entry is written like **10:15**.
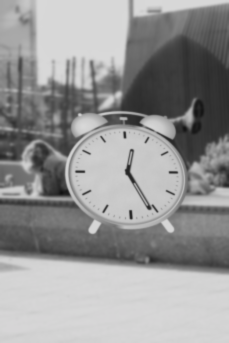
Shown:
**12:26**
